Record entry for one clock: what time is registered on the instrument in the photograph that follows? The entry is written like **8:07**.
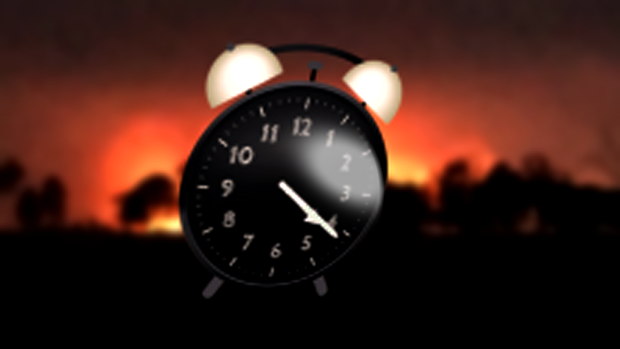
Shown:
**4:21**
